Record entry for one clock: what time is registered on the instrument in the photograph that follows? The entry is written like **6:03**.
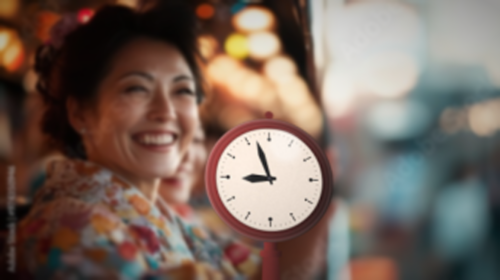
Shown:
**8:57**
